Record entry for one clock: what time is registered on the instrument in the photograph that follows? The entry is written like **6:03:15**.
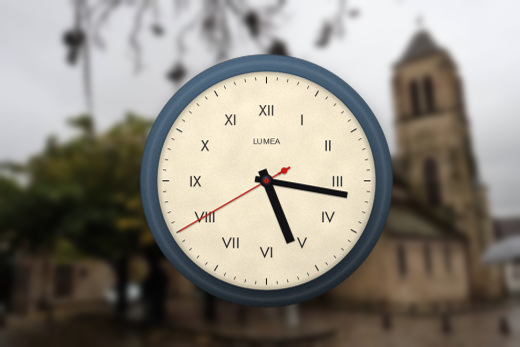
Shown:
**5:16:40**
